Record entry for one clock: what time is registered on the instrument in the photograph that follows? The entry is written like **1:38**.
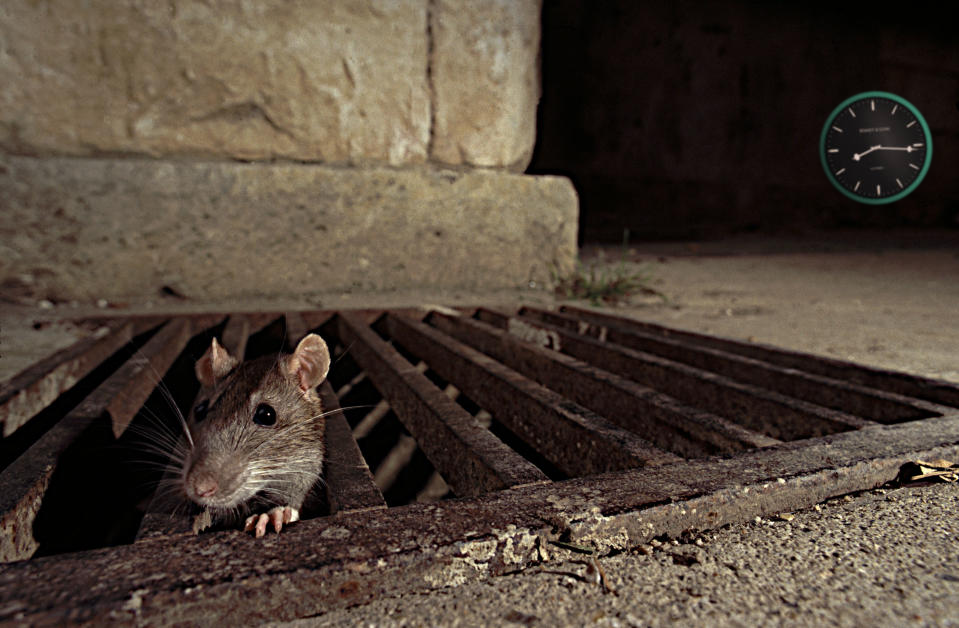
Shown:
**8:16**
